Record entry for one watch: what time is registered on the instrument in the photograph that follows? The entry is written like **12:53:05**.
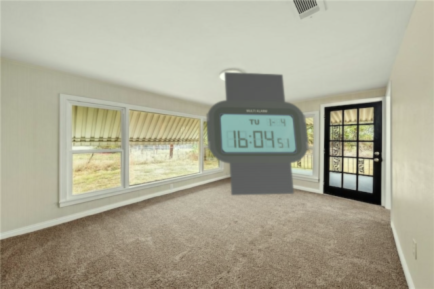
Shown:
**16:04:51**
